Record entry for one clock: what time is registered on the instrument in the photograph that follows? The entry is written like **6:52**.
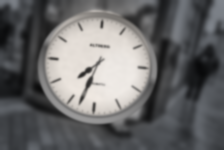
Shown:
**7:33**
